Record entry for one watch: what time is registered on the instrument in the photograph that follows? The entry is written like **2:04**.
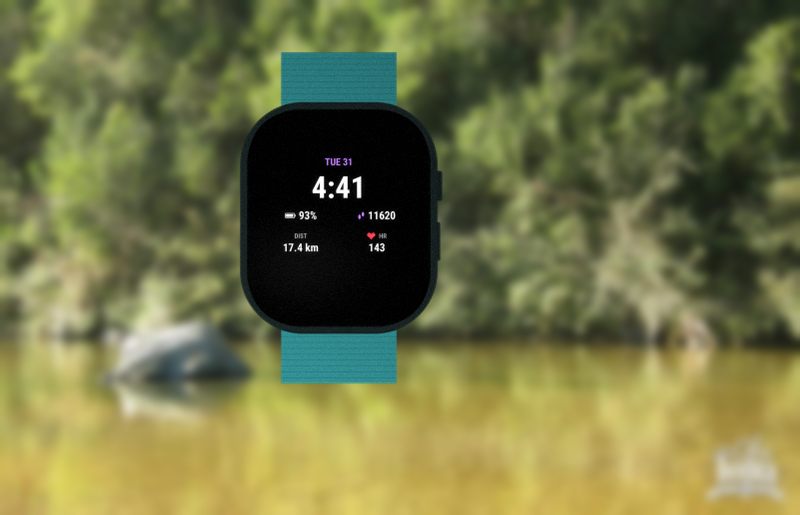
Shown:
**4:41**
